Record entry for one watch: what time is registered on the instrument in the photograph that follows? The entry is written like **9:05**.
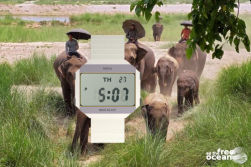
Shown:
**5:07**
